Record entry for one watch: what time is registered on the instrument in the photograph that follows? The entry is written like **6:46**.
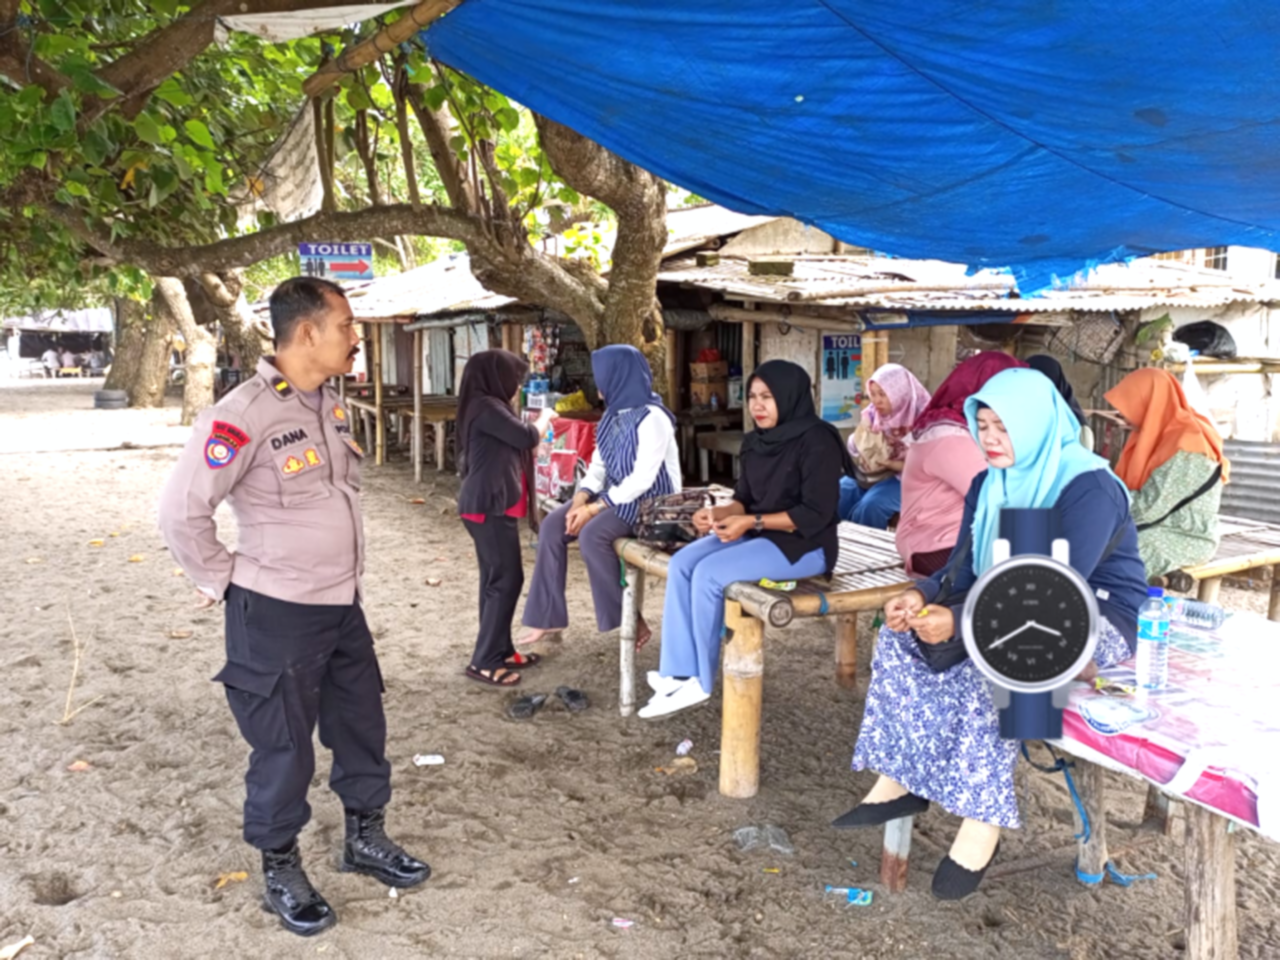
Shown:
**3:40**
